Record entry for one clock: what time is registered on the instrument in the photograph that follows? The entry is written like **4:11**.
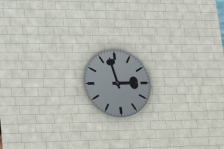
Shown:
**2:58**
